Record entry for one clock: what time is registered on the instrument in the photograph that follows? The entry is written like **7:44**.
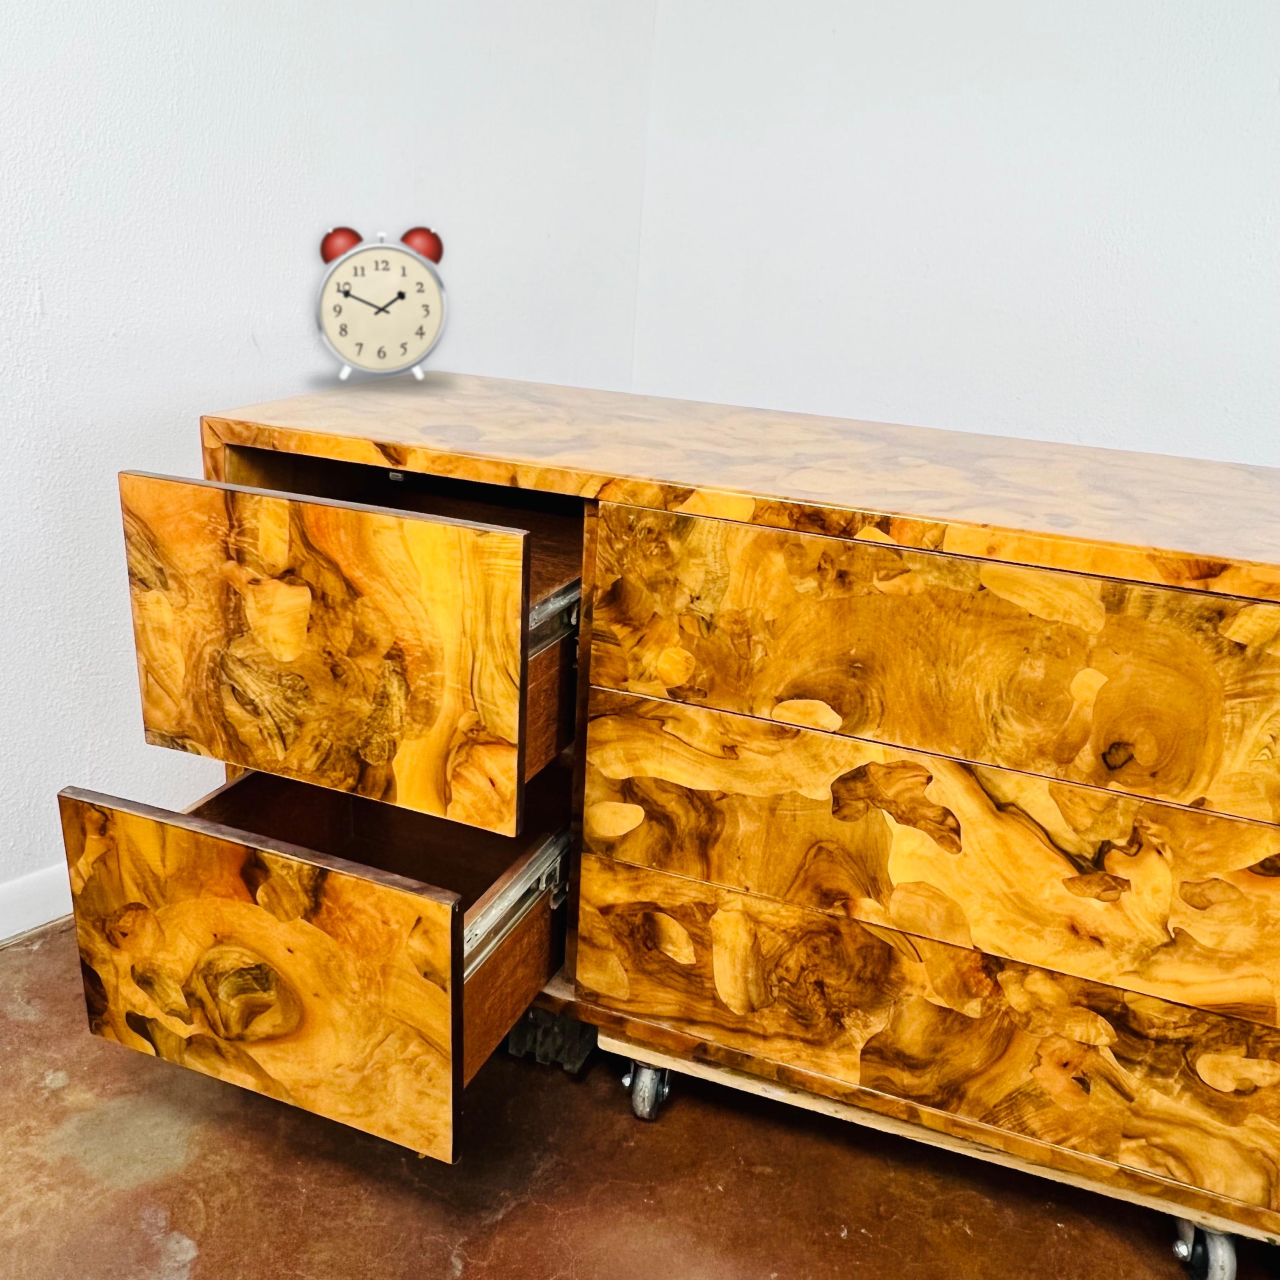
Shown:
**1:49**
